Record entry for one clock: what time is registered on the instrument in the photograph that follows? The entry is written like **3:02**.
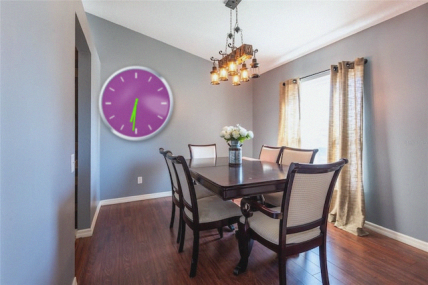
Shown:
**6:31**
